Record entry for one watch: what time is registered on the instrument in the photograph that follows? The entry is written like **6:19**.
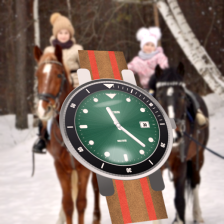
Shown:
**11:23**
